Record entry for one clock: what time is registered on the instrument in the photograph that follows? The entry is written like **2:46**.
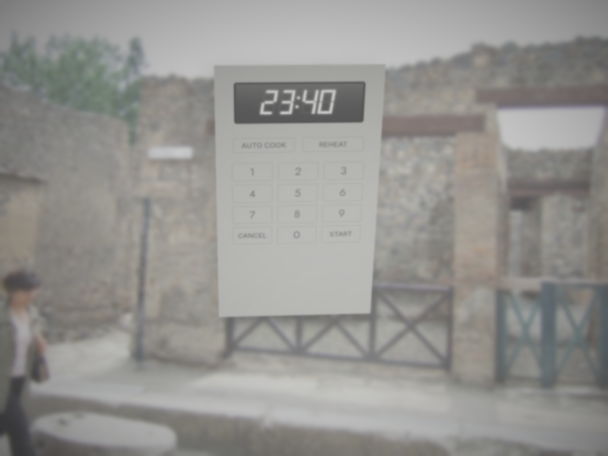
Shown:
**23:40**
